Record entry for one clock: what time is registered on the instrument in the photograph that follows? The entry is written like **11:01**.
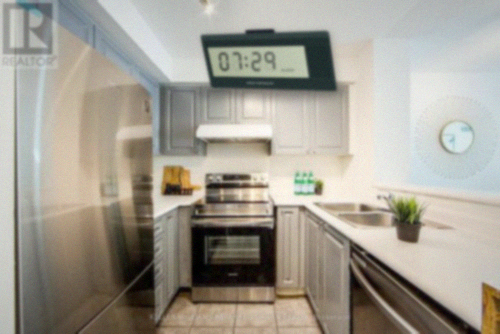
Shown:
**7:29**
